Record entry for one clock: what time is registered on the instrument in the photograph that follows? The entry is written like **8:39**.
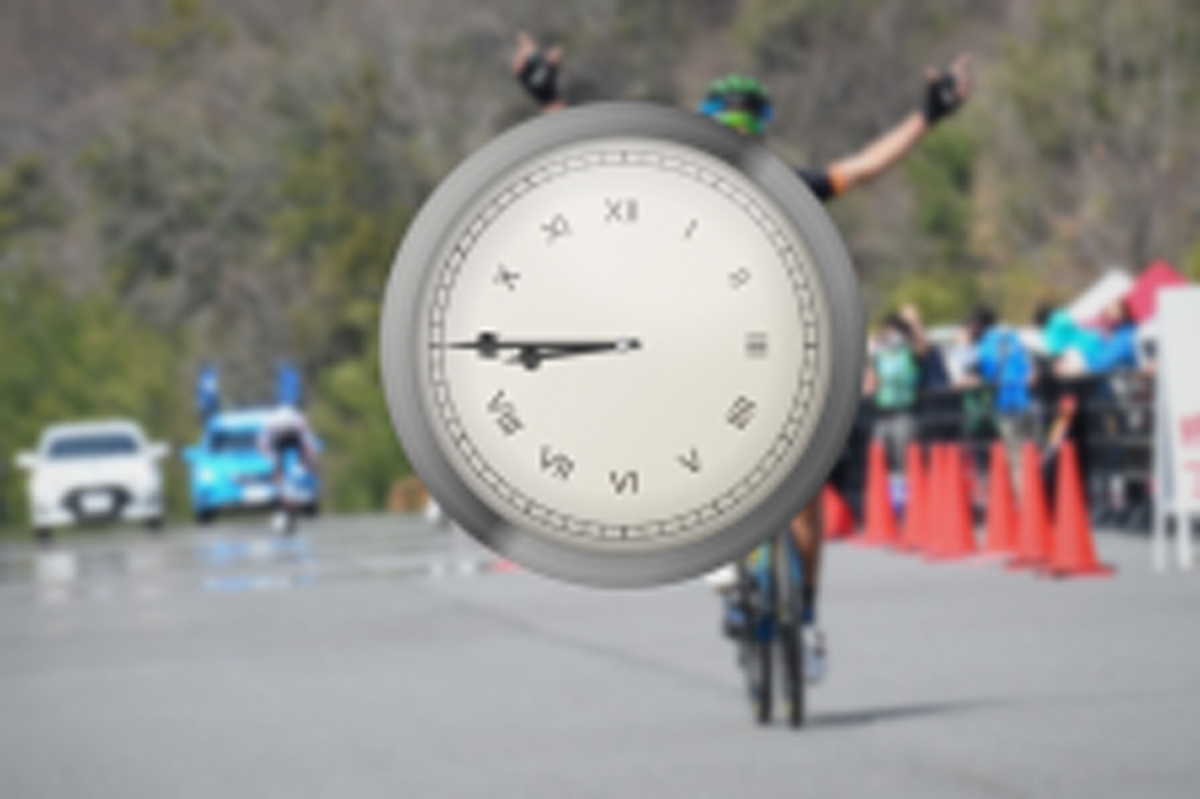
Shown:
**8:45**
